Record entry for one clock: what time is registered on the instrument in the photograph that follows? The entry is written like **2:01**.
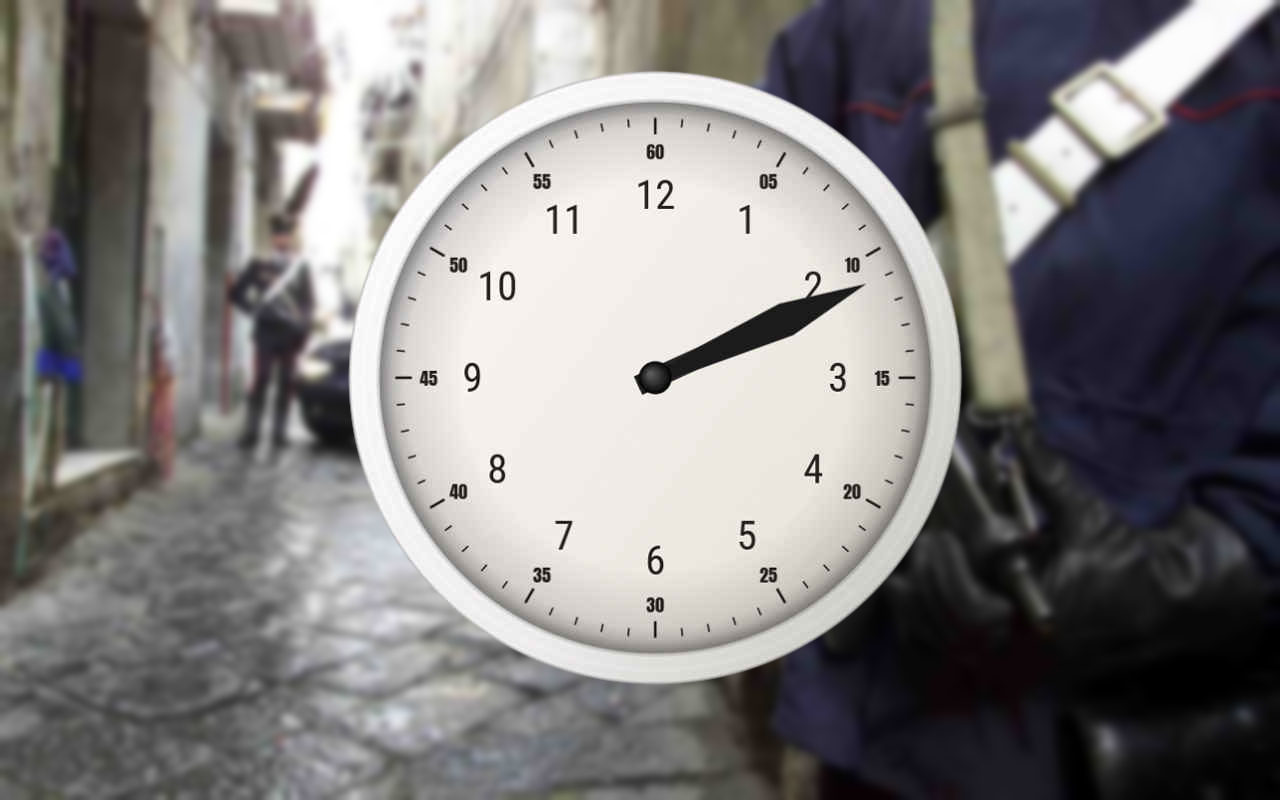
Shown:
**2:11**
